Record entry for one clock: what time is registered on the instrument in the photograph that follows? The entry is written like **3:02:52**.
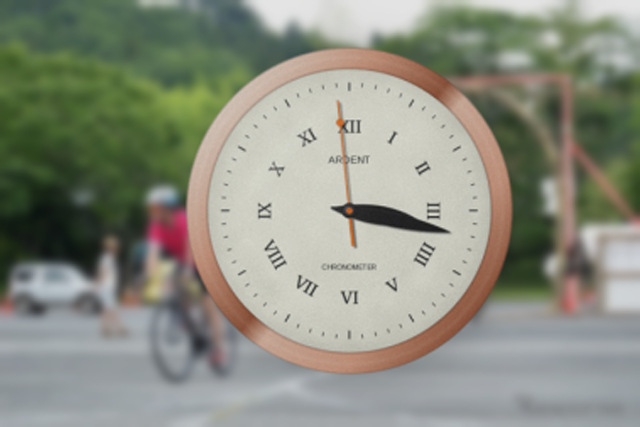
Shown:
**3:16:59**
